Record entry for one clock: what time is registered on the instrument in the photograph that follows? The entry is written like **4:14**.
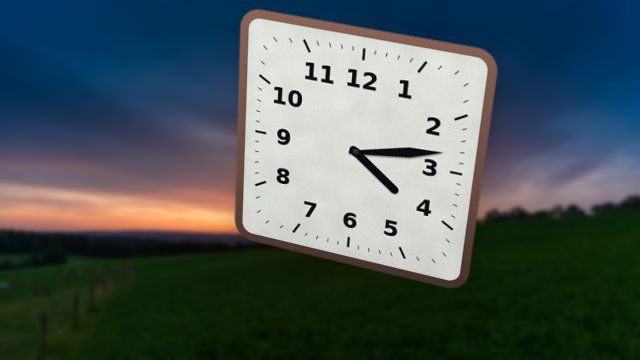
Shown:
**4:13**
